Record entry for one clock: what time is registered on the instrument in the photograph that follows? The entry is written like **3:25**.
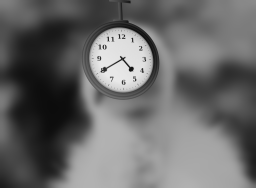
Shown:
**4:40**
